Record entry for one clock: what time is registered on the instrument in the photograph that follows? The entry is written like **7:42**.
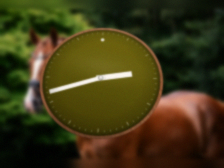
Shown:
**2:42**
